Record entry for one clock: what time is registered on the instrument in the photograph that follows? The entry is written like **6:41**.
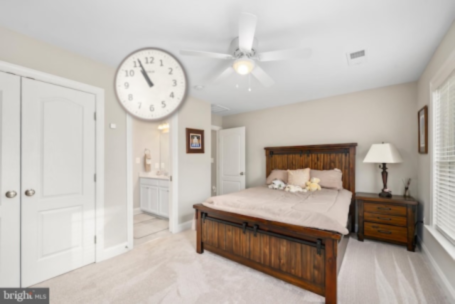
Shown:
**10:56**
